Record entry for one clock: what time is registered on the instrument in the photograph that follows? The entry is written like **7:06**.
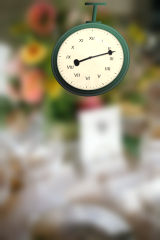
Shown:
**8:12**
